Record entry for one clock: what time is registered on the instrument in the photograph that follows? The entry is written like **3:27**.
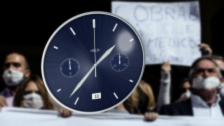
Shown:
**1:37**
